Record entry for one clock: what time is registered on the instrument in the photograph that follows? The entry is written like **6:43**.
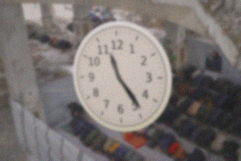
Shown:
**11:24**
